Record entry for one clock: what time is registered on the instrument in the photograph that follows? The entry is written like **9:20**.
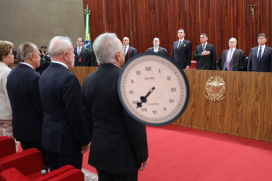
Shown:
**7:38**
